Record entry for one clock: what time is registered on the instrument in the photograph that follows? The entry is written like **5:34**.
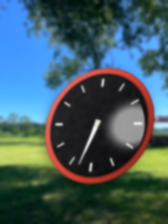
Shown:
**6:33**
